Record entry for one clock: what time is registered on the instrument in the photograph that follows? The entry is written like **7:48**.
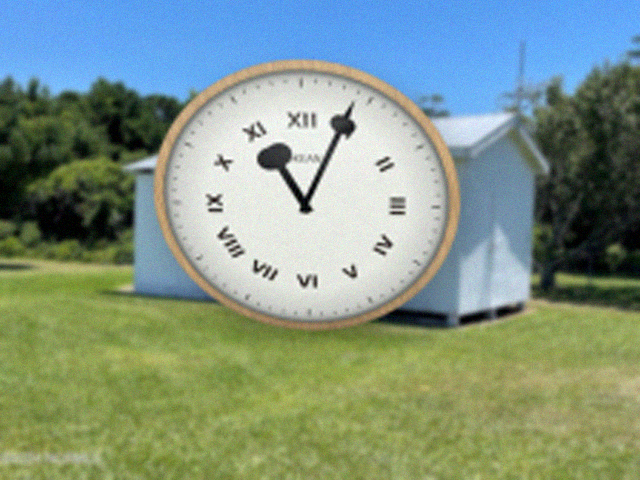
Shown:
**11:04**
